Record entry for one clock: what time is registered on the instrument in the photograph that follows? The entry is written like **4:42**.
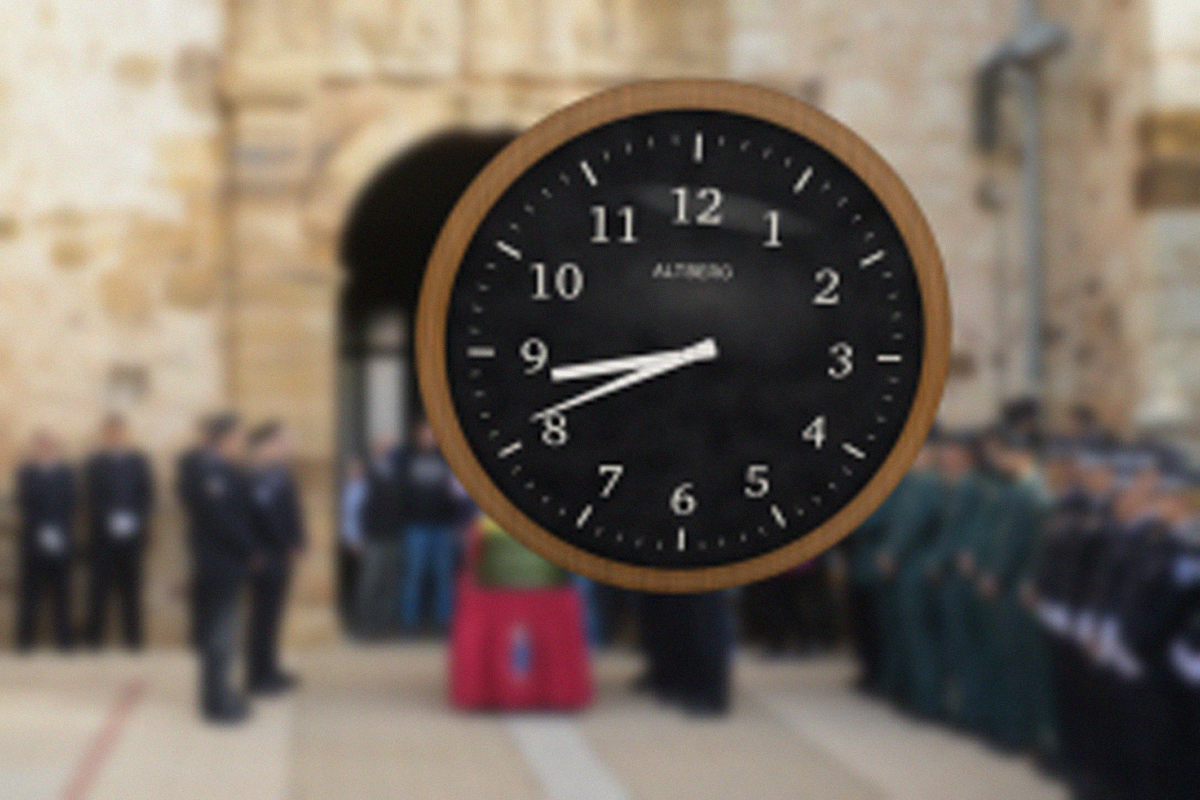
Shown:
**8:41**
